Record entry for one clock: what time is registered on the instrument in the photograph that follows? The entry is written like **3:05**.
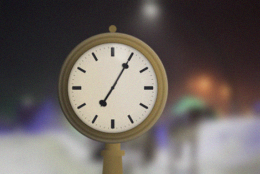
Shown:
**7:05**
